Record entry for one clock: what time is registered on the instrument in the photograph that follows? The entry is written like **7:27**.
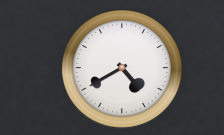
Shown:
**4:40**
